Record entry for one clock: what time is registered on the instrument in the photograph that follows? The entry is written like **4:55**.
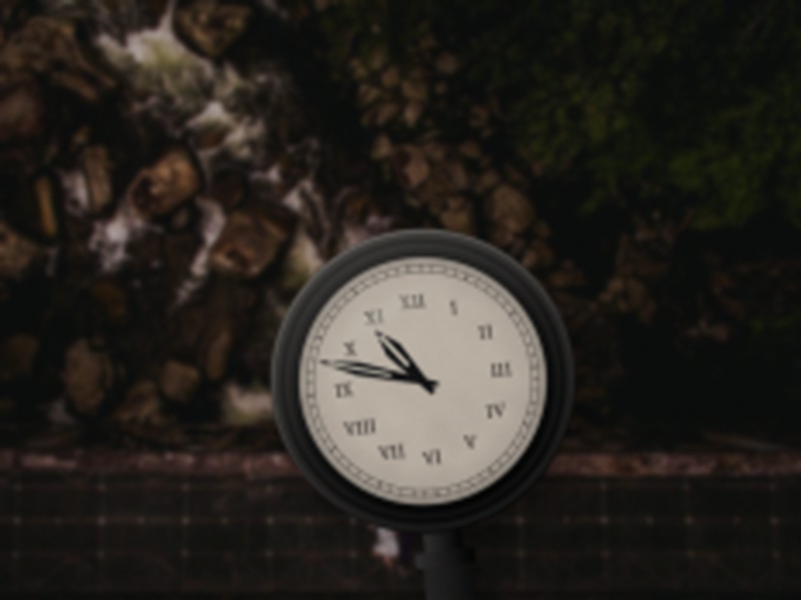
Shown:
**10:48**
